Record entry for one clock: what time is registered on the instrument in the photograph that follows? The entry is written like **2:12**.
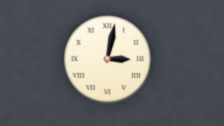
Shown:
**3:02**
